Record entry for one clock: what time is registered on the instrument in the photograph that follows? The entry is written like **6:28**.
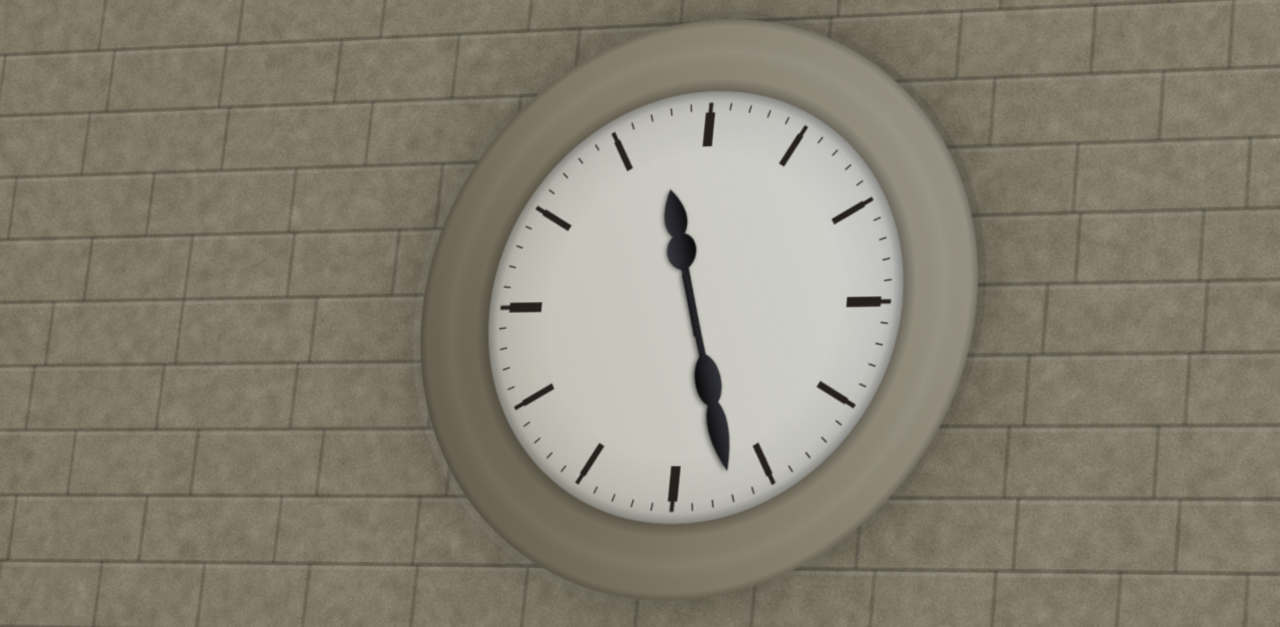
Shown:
**11:27**
